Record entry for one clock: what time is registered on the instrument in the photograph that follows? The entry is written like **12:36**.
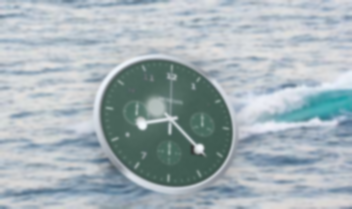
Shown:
**8:22**
